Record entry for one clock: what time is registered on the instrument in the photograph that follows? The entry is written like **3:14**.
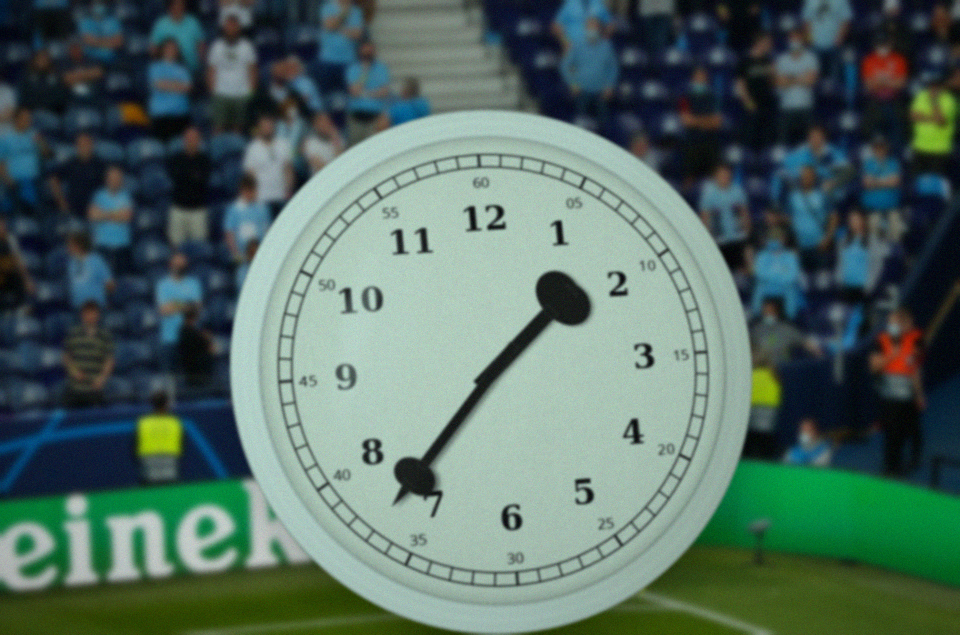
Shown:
**1:37**
